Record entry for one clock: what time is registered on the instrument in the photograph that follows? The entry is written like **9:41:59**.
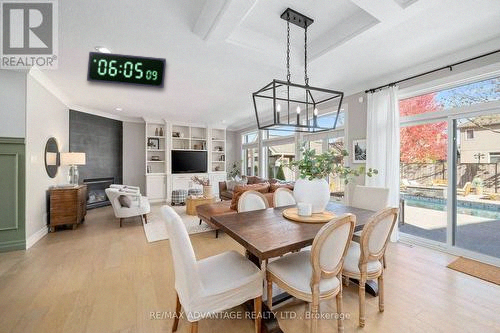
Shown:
**6:05:09**
